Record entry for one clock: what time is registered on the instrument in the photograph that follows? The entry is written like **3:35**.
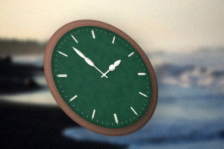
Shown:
**1:53**
